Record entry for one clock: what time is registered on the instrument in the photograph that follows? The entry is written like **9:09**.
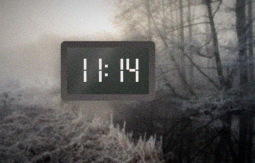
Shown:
**11:14**
